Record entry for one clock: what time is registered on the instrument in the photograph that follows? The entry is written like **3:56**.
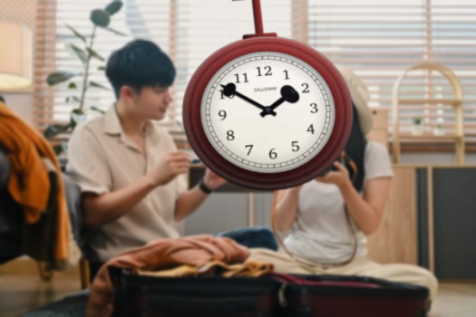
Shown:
**1:51**
